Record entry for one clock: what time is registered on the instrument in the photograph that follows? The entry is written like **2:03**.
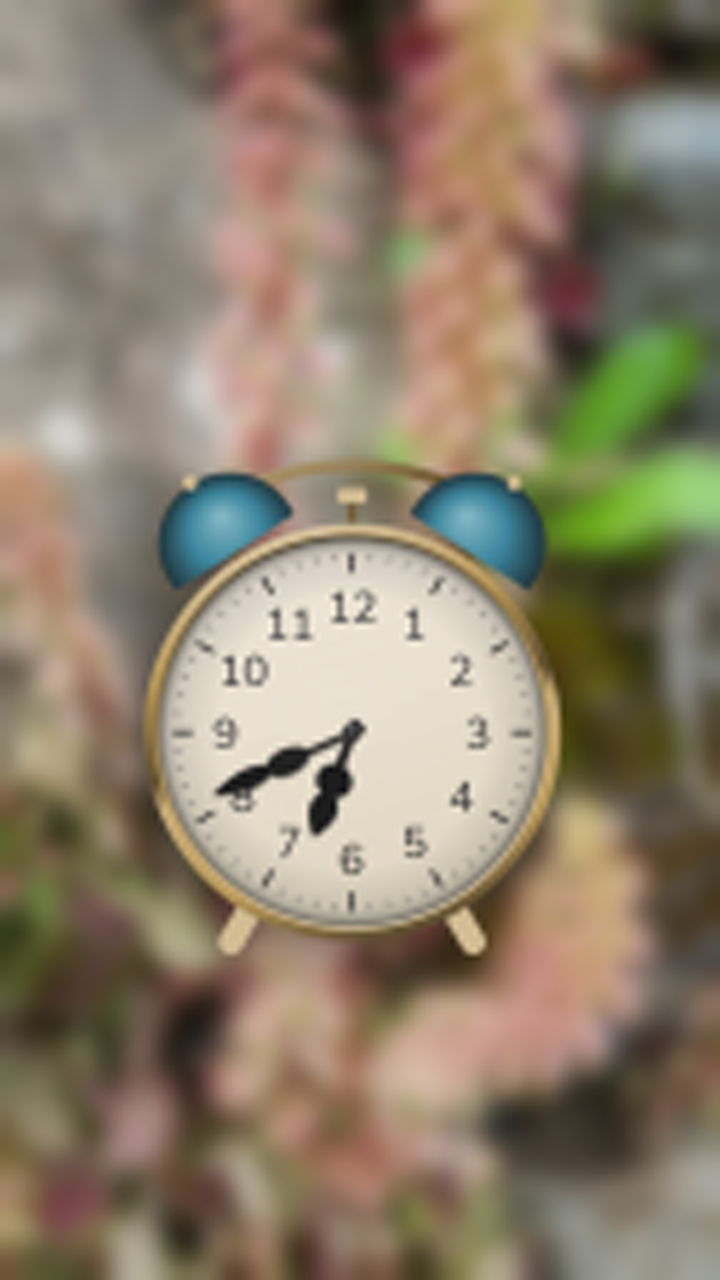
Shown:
**6:41**
